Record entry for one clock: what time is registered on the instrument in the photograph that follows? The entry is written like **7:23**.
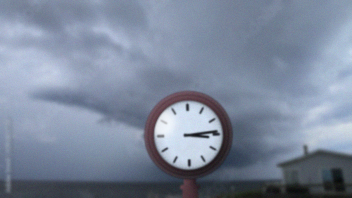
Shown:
**3:14**
